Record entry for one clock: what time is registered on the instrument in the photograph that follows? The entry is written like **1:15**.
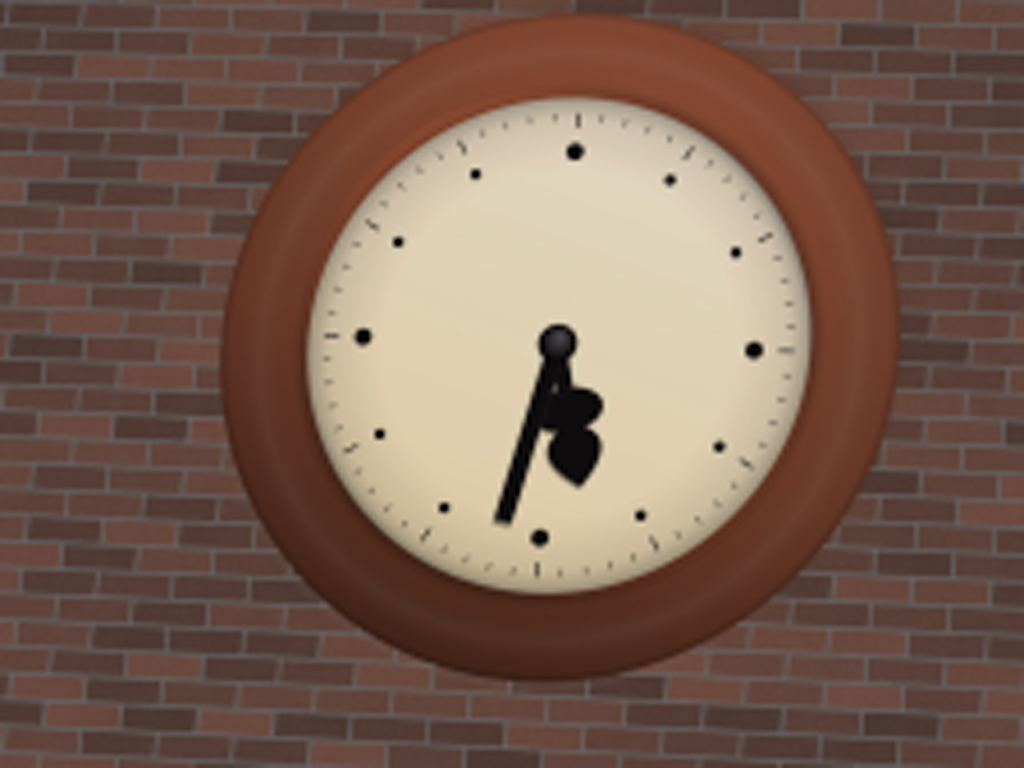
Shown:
**5:32**
